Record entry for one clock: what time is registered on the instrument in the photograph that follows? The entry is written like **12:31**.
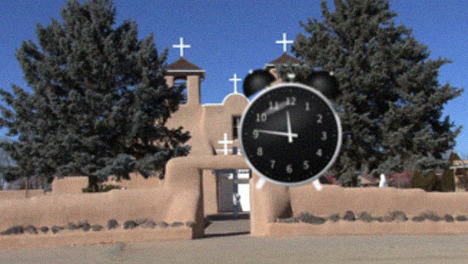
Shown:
**11:46**
